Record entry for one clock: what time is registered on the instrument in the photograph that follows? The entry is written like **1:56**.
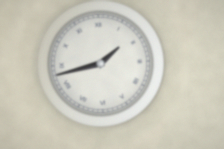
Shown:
**1:43**
